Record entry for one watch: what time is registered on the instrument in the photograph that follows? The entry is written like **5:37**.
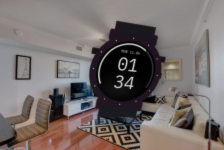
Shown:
**1:34**
